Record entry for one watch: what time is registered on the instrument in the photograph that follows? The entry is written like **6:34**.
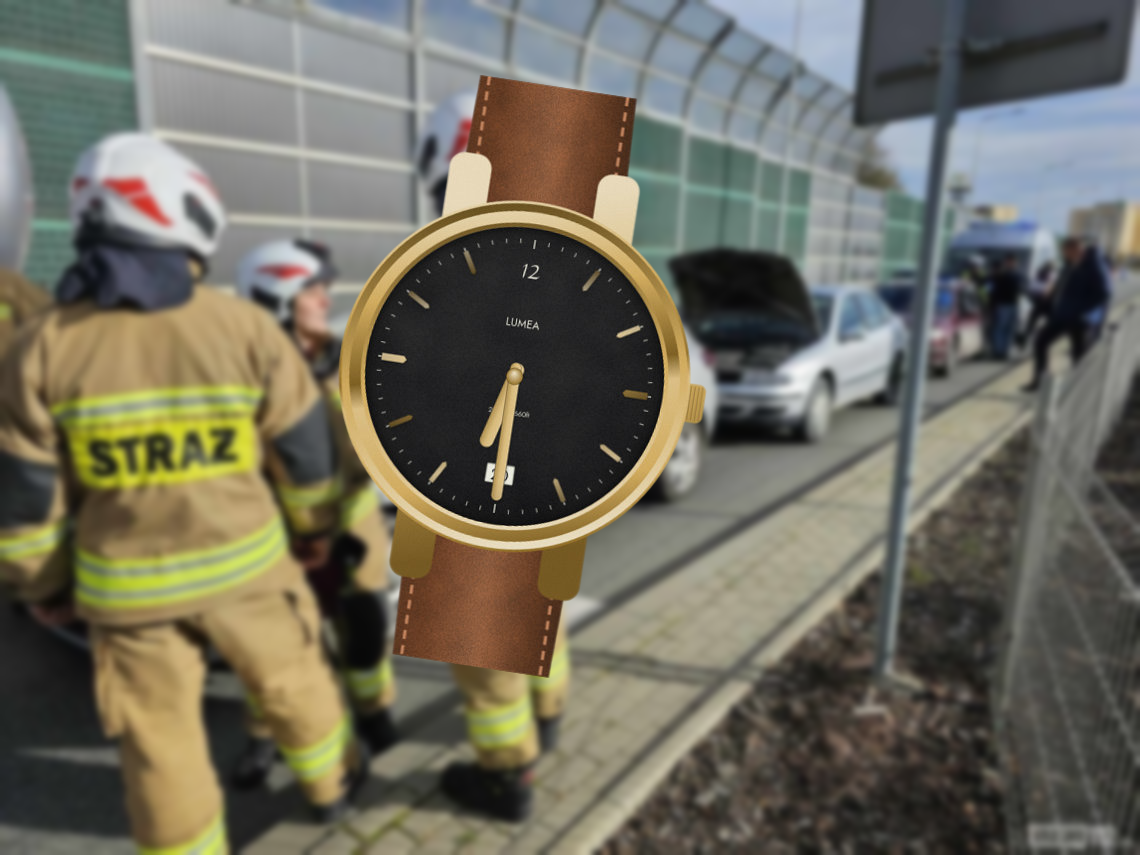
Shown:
**6:30**
